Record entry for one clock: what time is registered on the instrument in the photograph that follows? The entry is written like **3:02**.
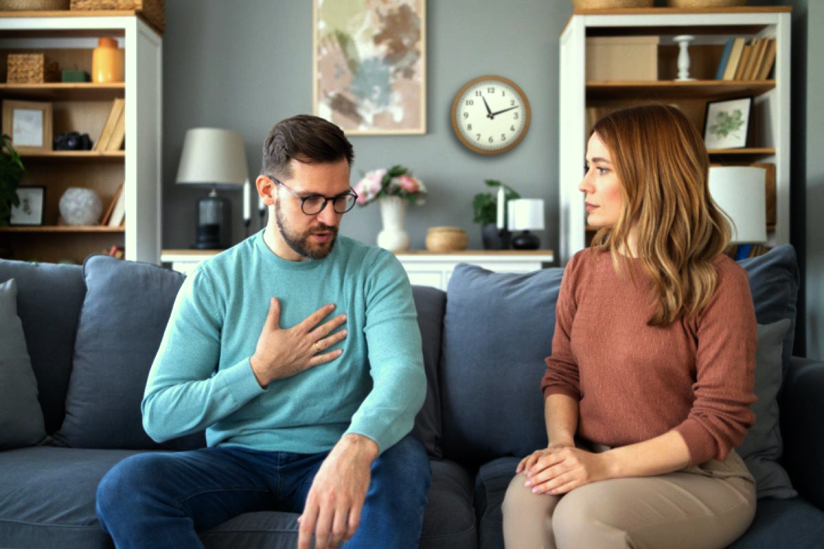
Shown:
**11:12**
